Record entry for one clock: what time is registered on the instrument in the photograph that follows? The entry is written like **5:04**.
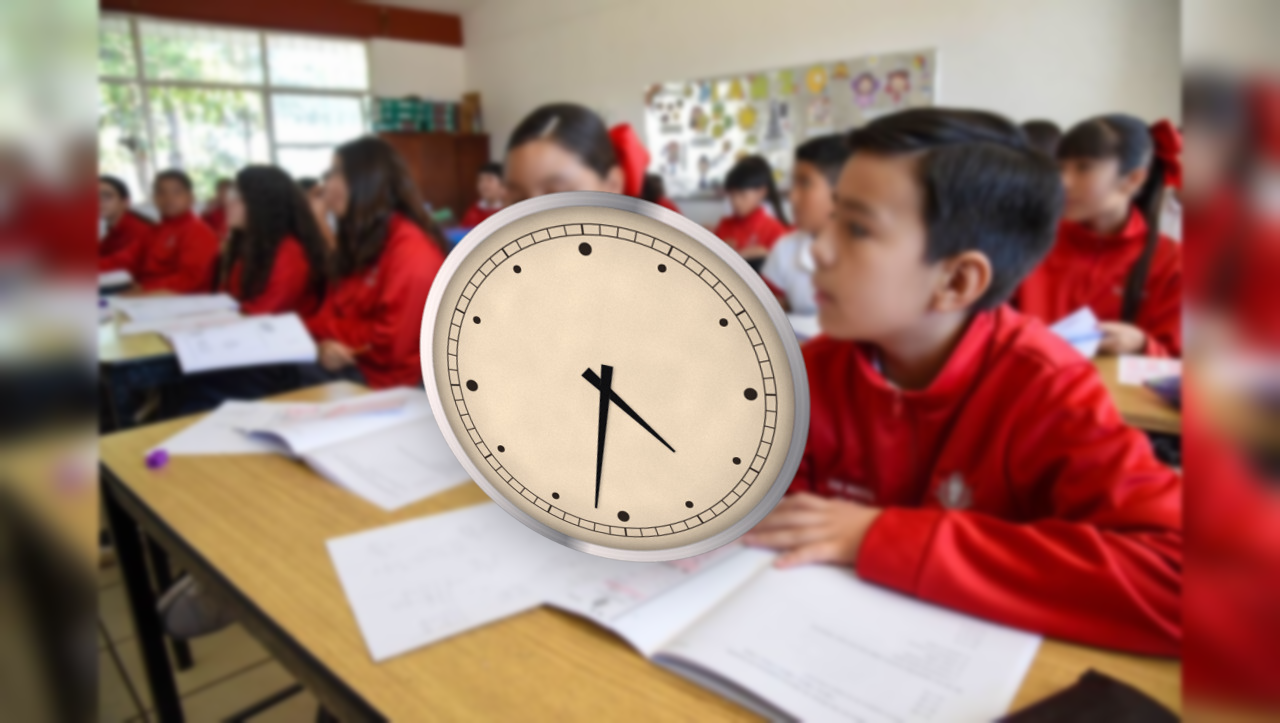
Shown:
**4:32**
